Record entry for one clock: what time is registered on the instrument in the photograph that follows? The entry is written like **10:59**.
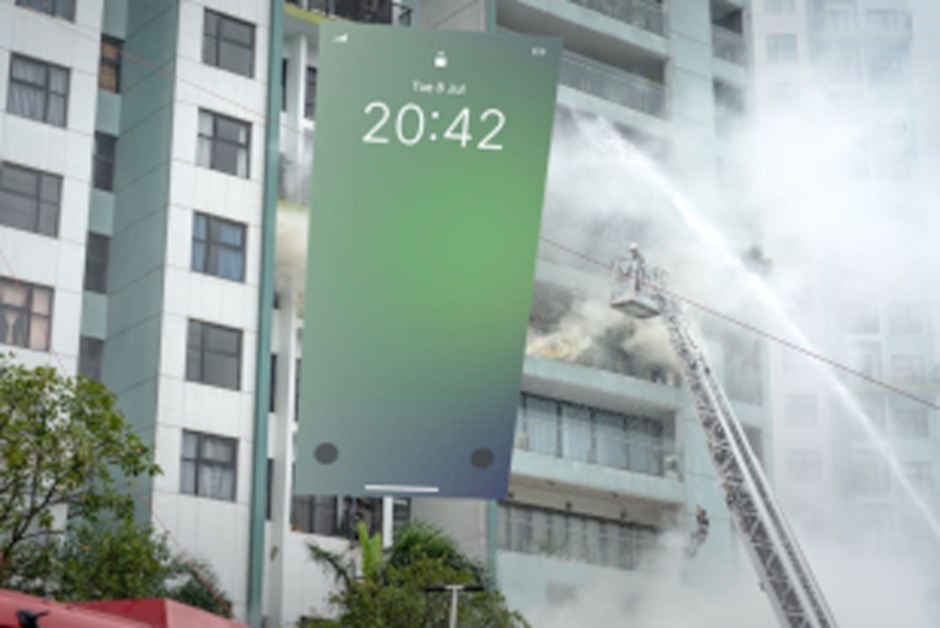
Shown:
**20:42**
